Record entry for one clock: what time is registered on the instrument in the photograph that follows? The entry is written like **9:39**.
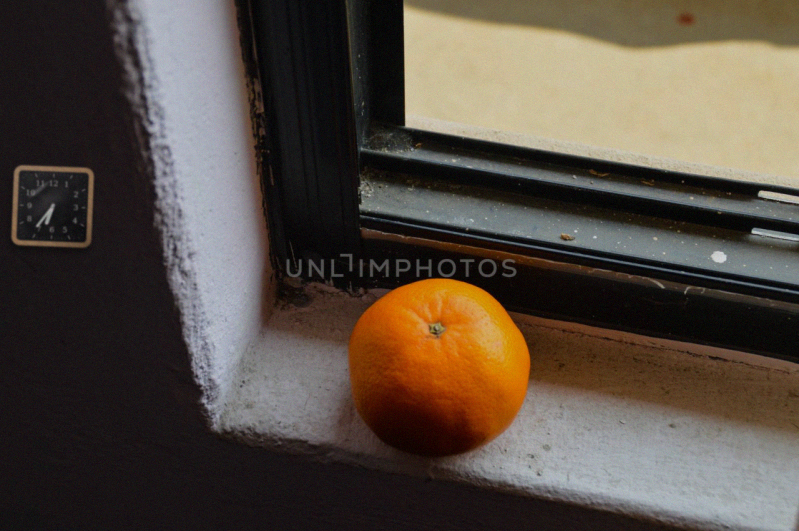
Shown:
**6:36**
